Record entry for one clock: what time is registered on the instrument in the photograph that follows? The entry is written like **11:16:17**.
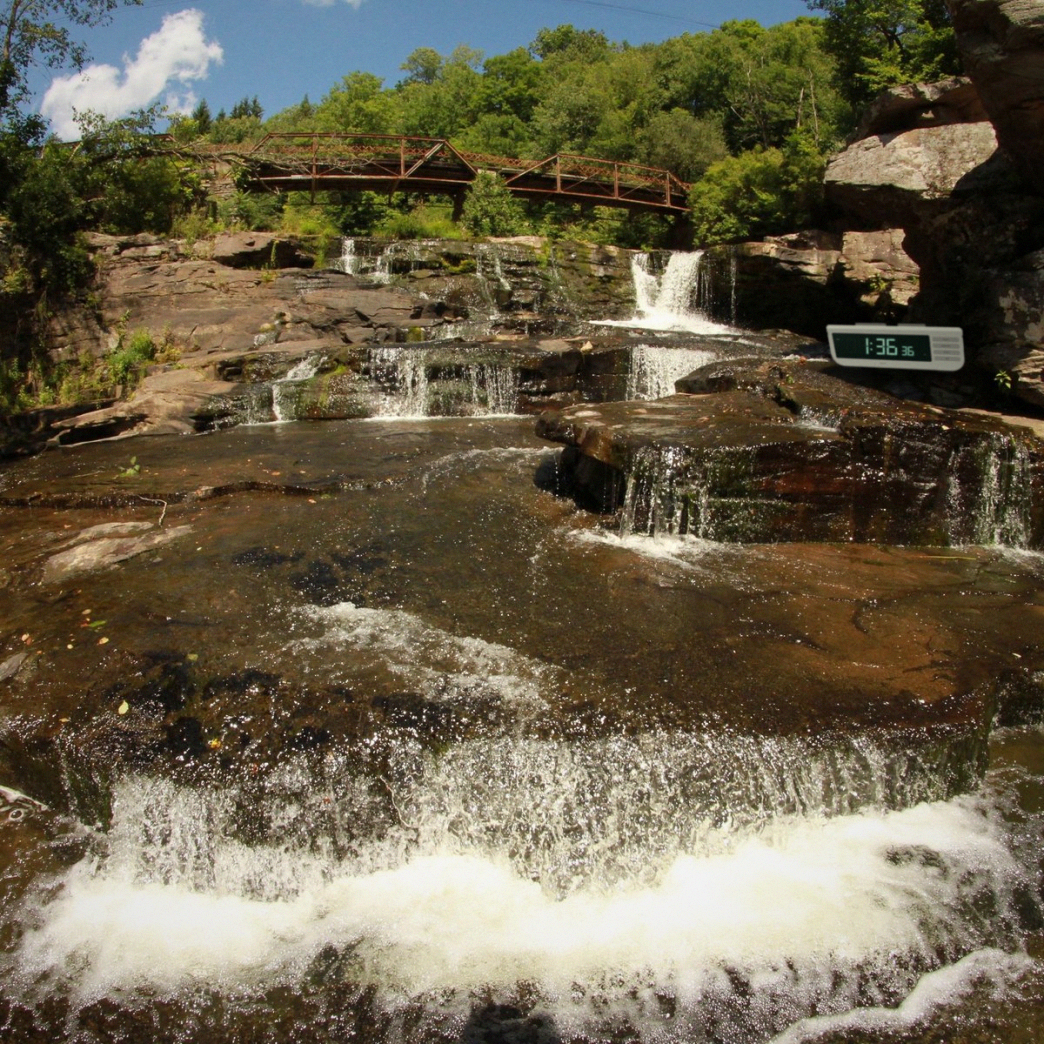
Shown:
**1:36:36**
